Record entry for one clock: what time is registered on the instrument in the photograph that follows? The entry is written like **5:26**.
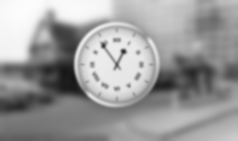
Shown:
**12:54**
